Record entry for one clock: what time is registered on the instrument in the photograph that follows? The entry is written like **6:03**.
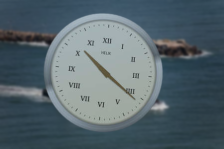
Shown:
**10:21**
